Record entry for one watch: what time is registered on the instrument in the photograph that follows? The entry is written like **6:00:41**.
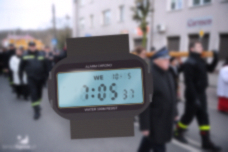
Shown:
**7:05:37**
